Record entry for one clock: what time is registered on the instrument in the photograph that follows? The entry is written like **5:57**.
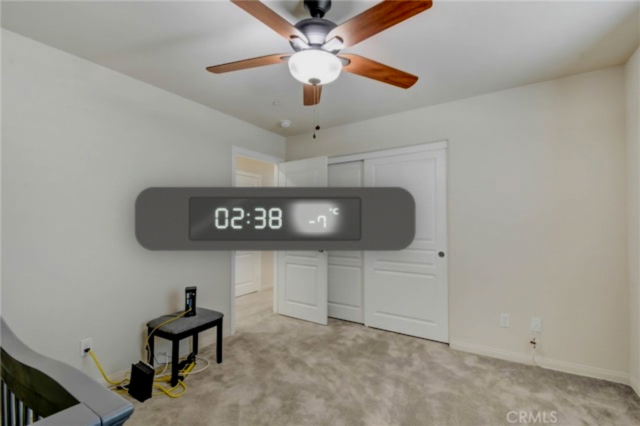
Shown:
**2:38**
